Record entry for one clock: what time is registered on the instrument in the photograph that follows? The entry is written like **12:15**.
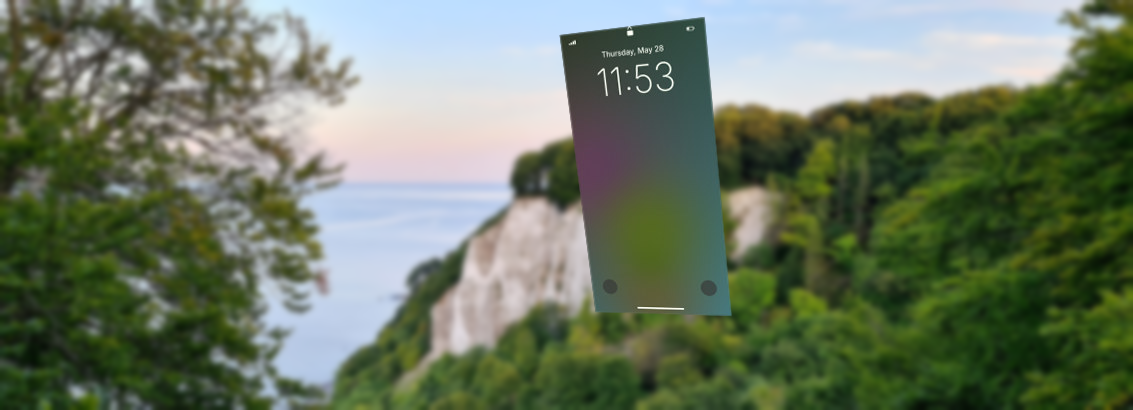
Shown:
**11:53**
